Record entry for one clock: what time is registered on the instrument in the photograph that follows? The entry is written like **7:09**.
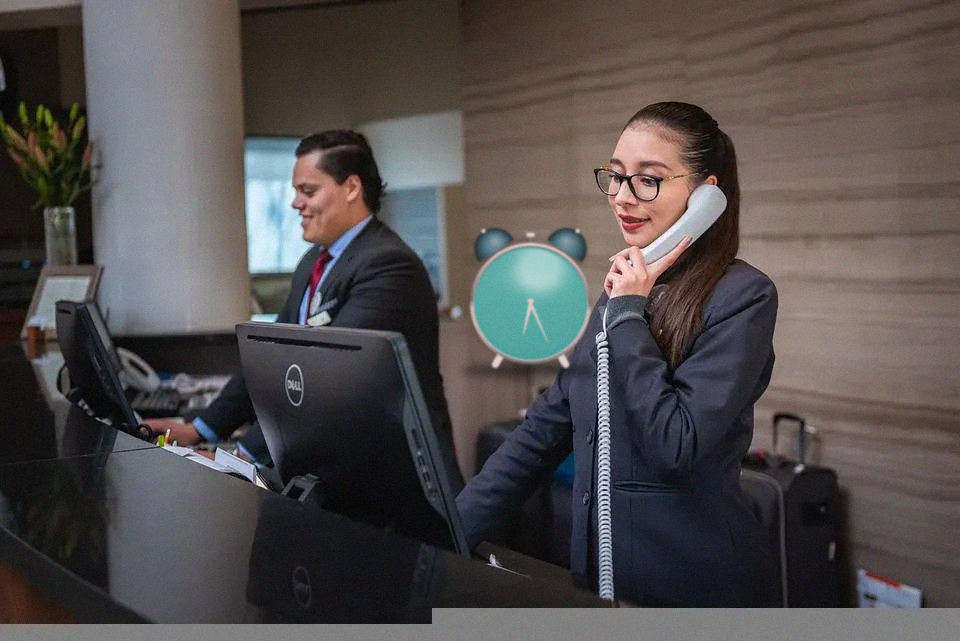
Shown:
**6:26**
